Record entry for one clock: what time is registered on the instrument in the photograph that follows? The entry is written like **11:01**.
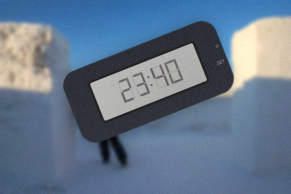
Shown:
**23:40**
